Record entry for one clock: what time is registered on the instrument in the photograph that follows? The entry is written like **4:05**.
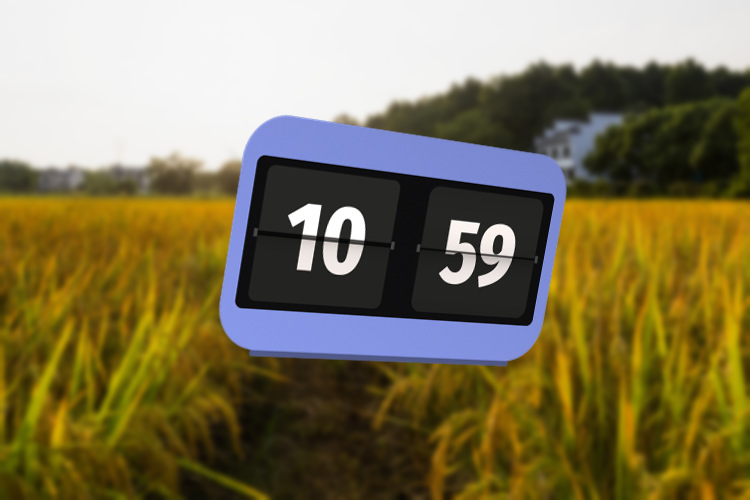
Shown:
**10:59**
